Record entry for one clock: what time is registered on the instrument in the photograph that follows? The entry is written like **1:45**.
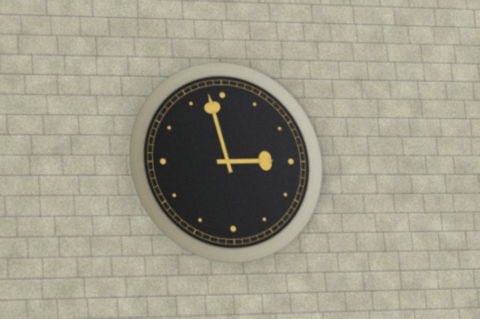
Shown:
**2:58**
